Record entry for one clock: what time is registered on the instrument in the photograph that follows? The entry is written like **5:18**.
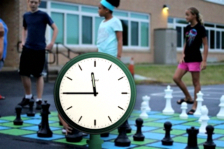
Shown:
**11:45**
